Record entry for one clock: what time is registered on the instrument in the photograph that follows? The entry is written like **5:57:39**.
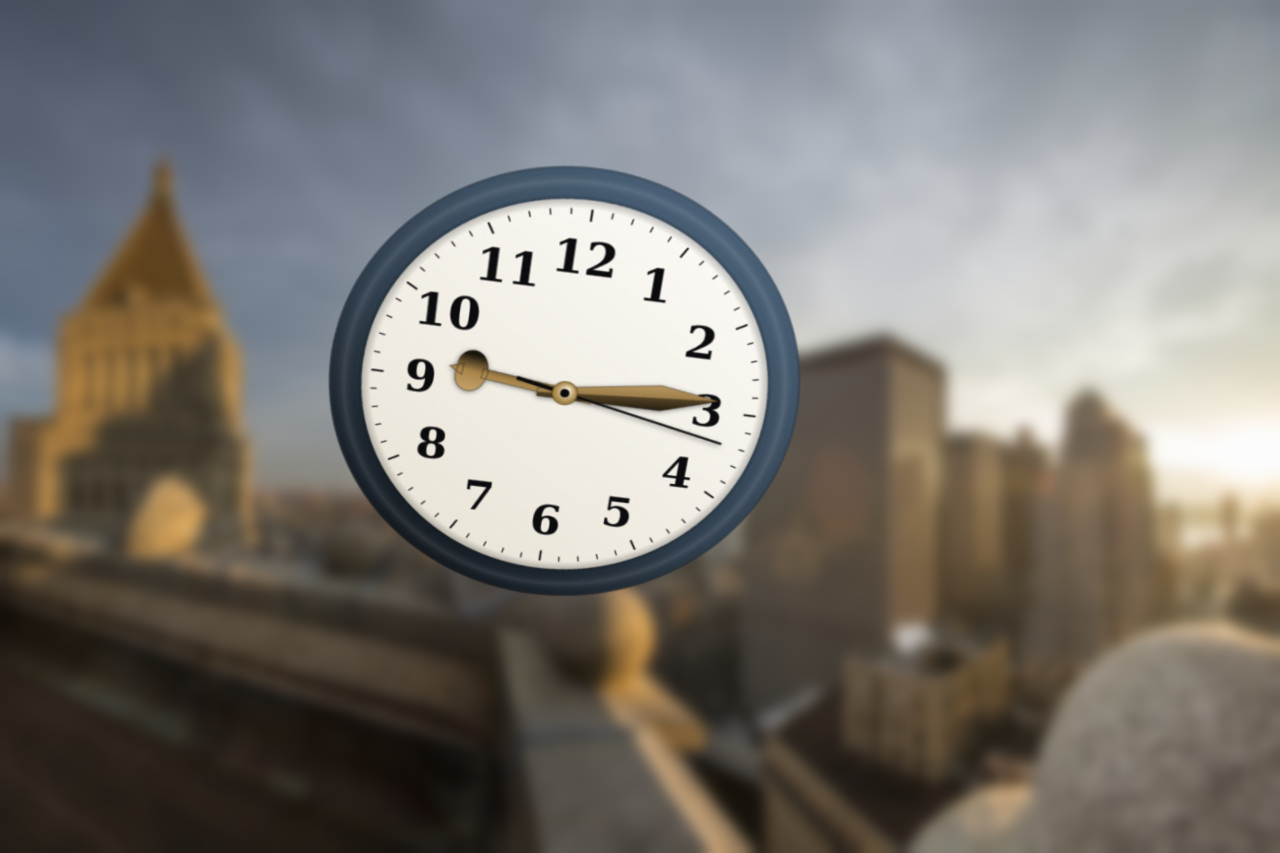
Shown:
**9:14:17**
